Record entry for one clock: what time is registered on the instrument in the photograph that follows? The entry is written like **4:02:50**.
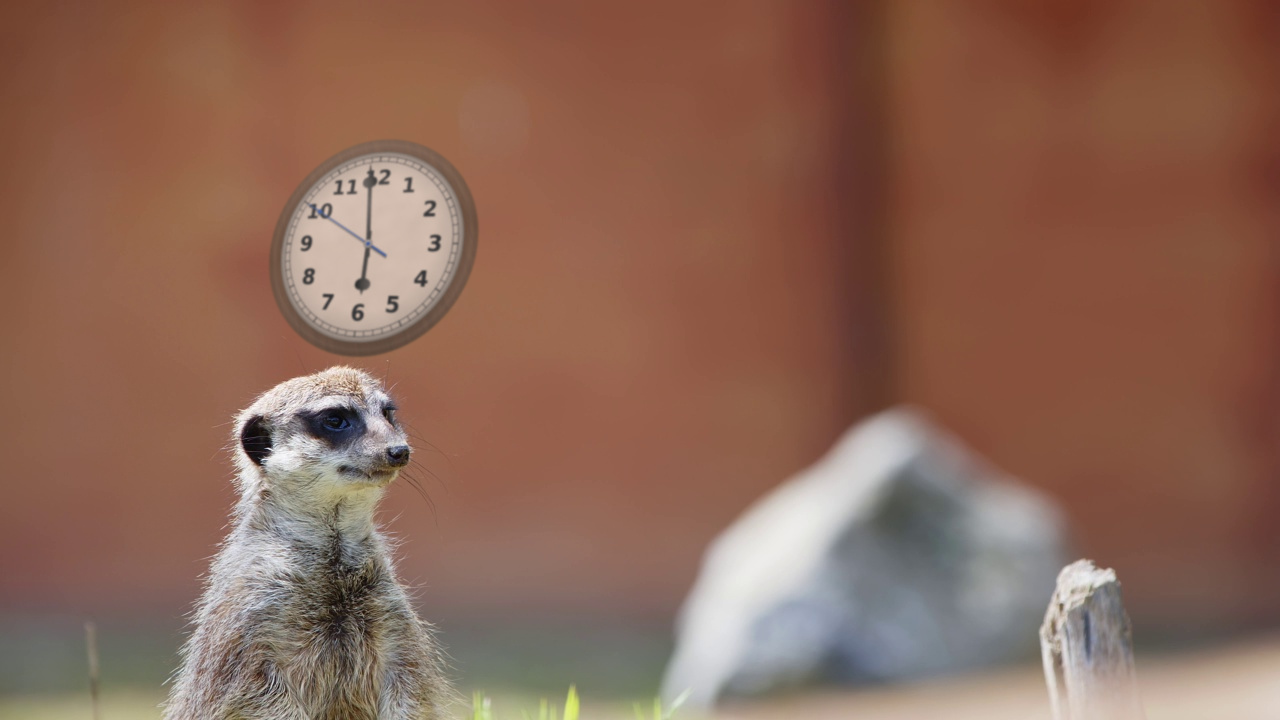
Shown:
**5:58:50**
